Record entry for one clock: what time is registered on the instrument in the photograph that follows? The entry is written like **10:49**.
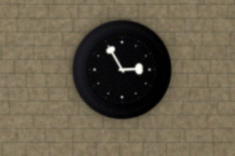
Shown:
**2:55**
